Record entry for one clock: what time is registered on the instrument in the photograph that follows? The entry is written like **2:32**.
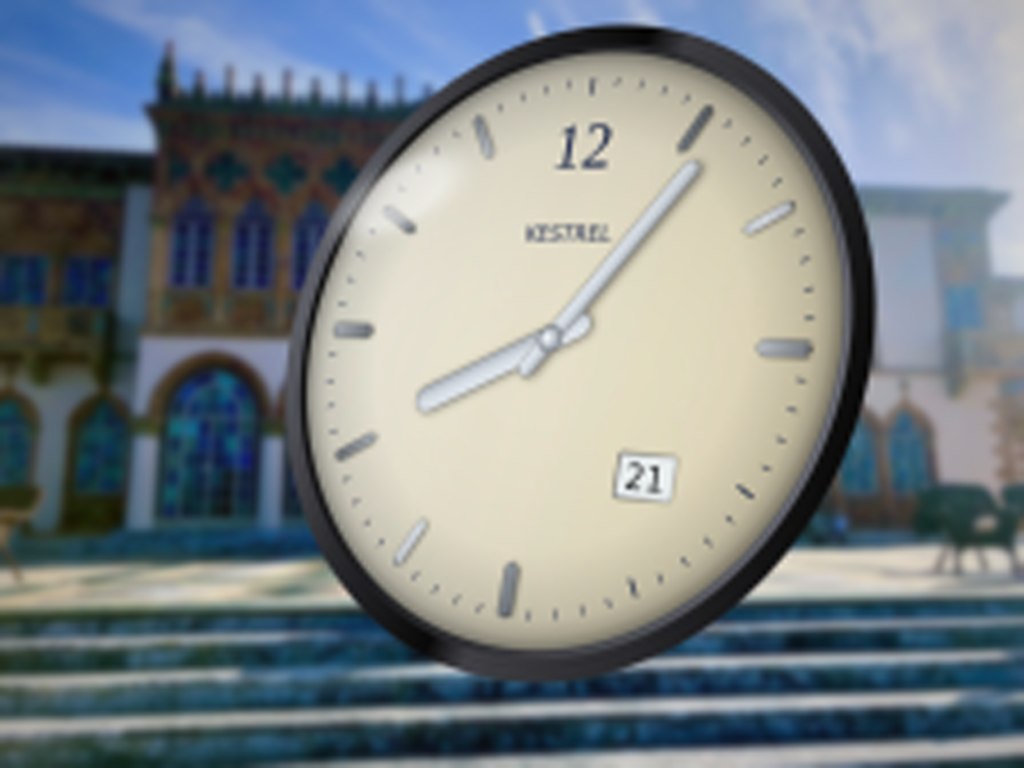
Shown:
**8:06**
